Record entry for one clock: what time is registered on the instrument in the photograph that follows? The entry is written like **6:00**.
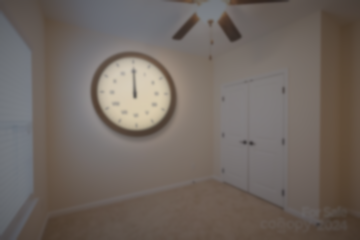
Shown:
**12:00**
